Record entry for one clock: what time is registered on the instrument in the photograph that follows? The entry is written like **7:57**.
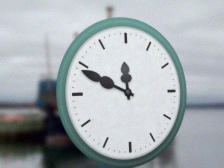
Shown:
**11:49**
